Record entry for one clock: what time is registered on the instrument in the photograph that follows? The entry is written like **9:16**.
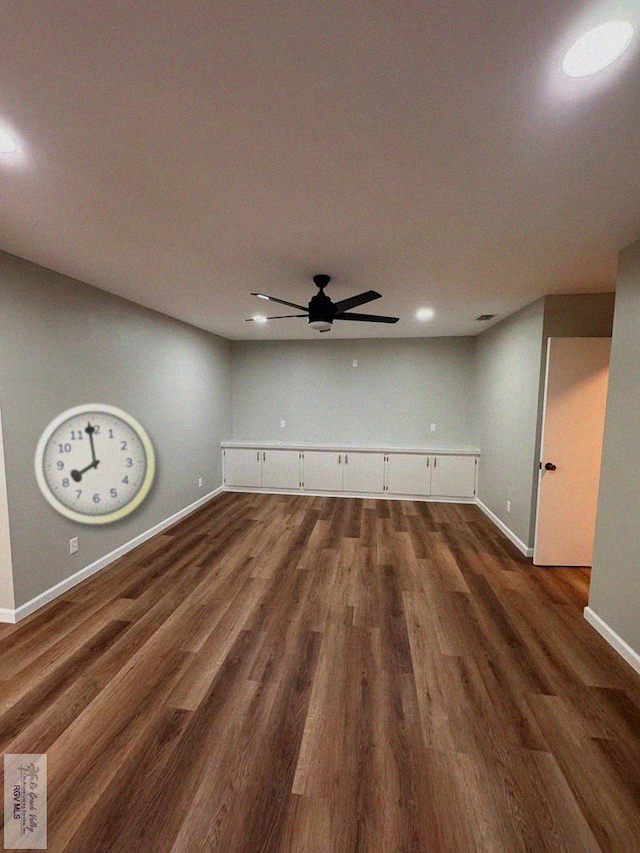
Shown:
**7:59**
